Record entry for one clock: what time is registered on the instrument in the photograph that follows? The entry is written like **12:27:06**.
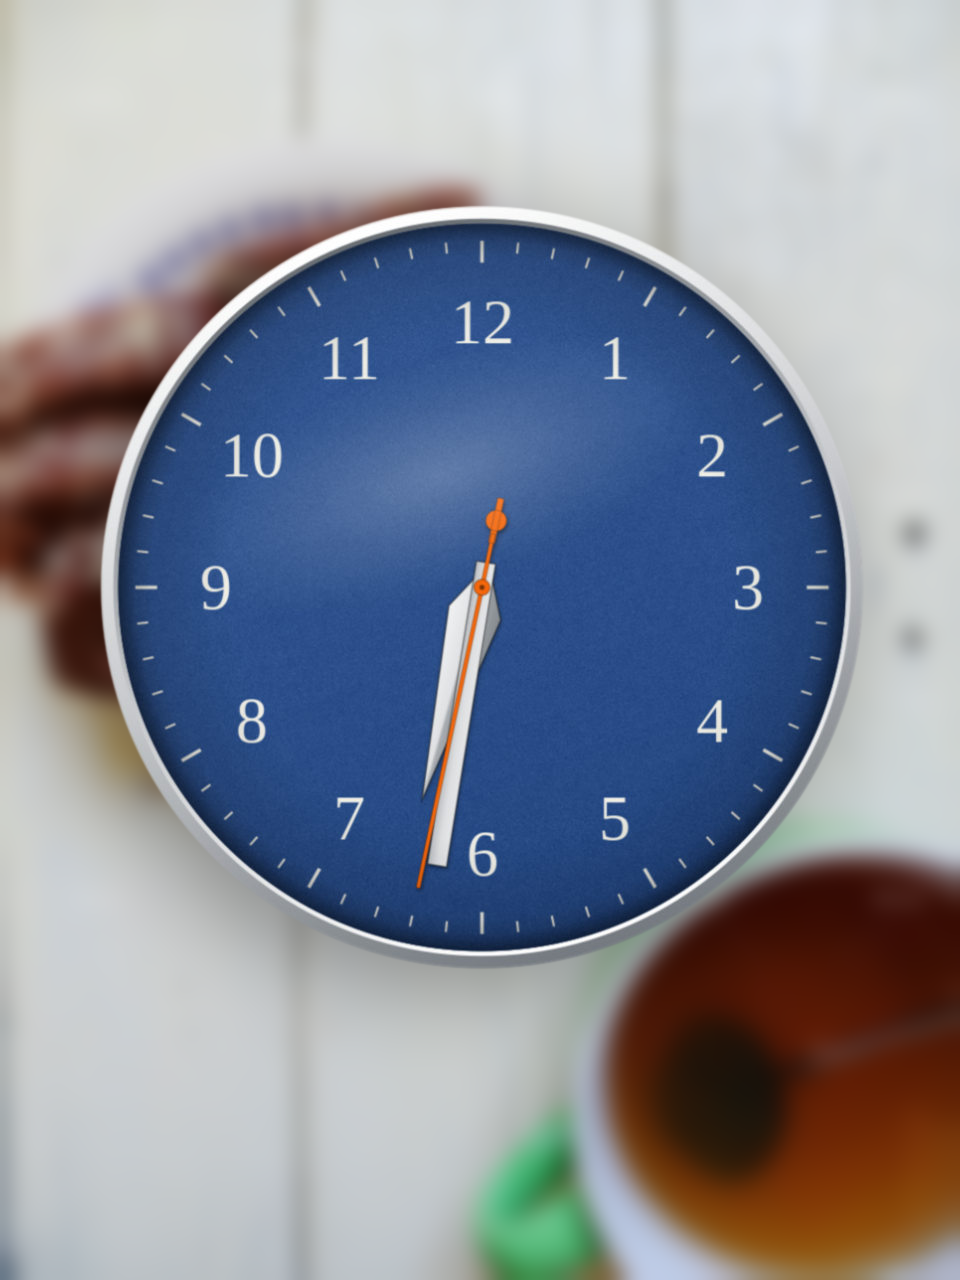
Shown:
**6:31:32**
